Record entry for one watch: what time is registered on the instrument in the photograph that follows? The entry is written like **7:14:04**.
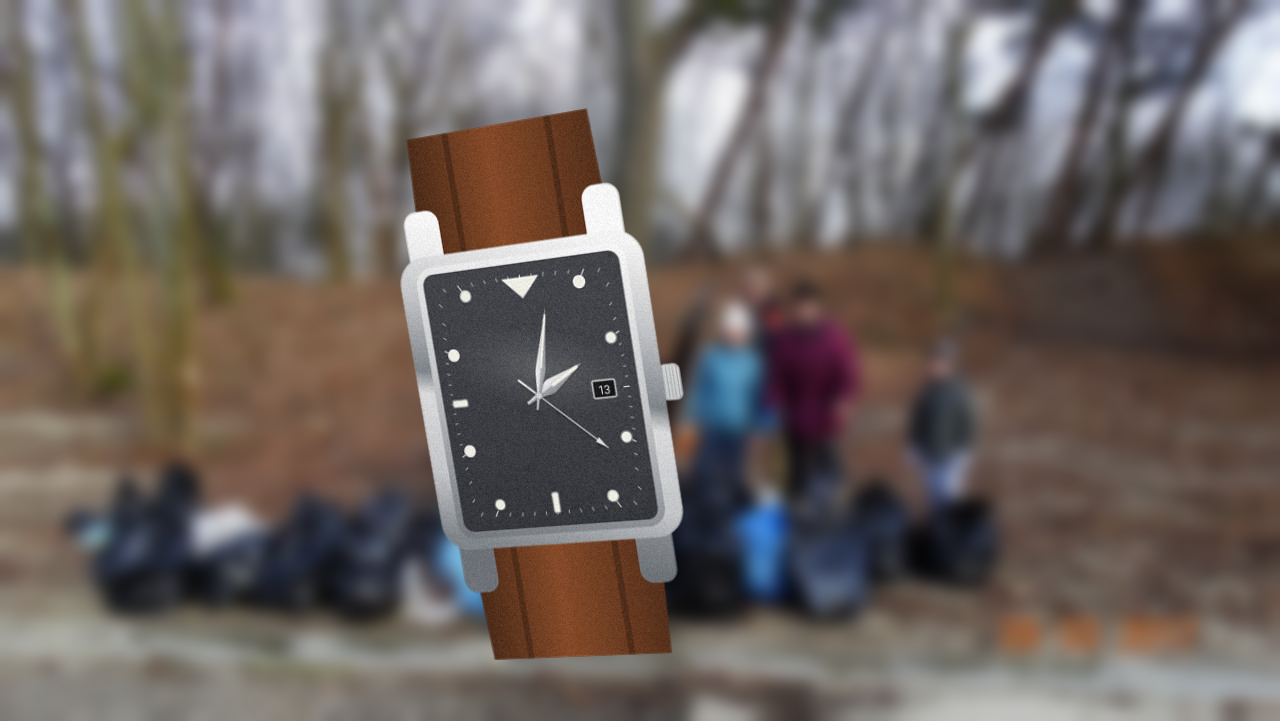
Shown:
**2:02:22**
